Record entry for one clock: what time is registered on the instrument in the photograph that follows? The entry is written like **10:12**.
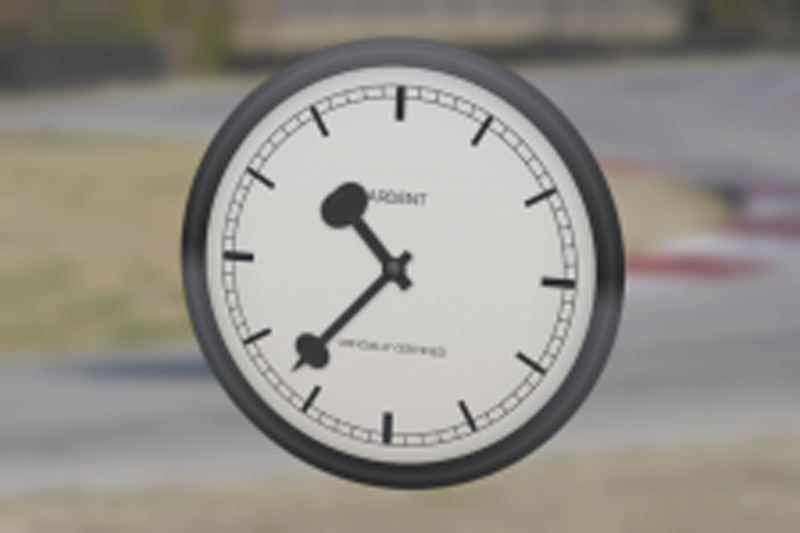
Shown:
**10:37**
